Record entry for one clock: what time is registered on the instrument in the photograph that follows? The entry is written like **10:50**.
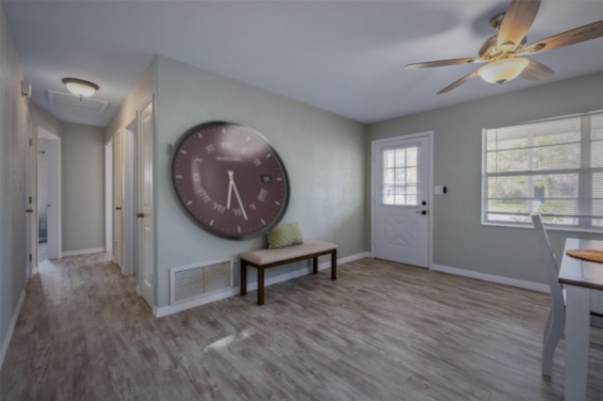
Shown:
**6:28**
